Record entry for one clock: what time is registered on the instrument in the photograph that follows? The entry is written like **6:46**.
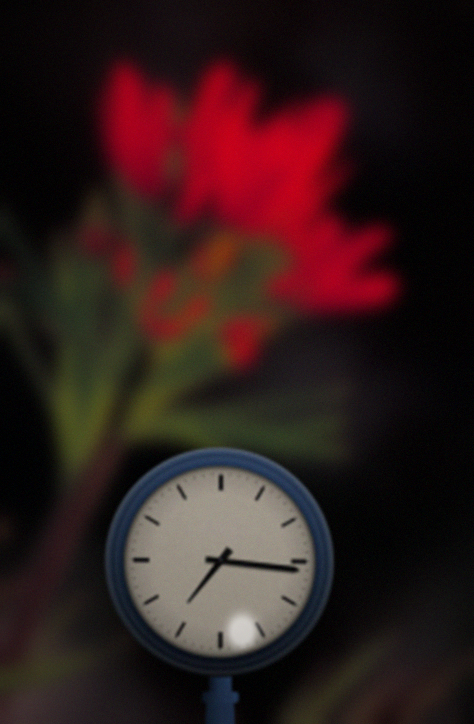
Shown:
**7:16**
